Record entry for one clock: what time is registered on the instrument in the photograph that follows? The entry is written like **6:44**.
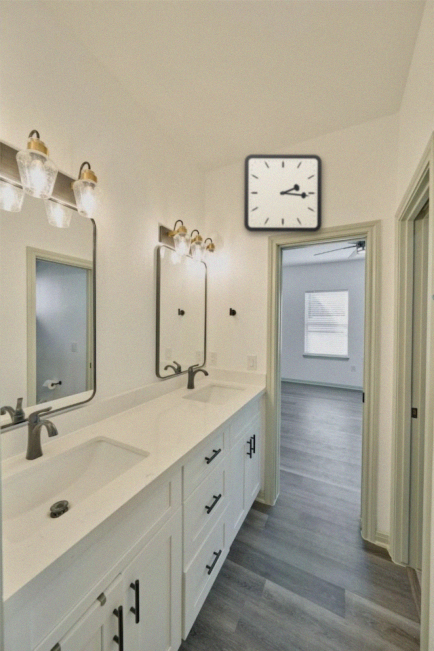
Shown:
**2:16**
